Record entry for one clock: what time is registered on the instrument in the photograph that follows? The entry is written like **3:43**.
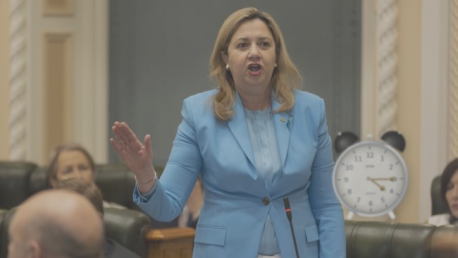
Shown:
**4:15**
